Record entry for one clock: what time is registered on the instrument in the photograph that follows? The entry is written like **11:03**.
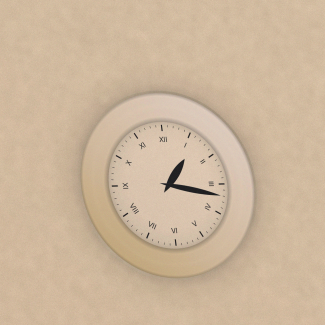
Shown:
**1:17**
